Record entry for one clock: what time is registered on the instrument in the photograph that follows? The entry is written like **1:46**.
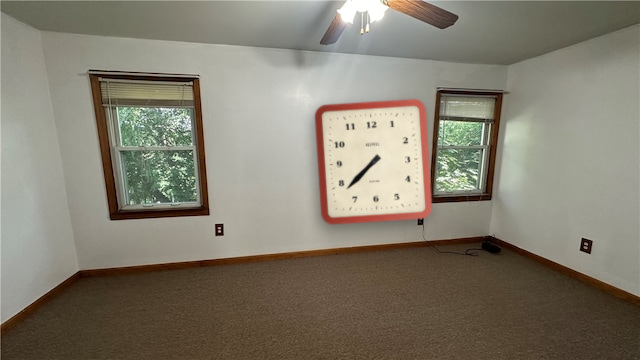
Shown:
**7:38**
